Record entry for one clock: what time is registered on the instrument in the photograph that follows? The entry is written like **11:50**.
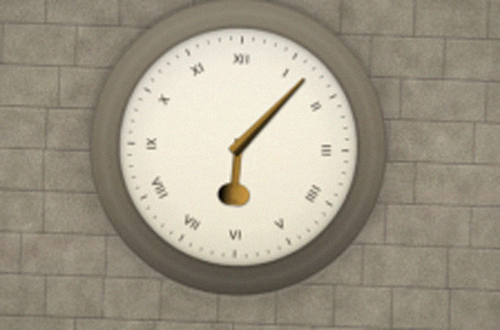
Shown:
**6:07**
